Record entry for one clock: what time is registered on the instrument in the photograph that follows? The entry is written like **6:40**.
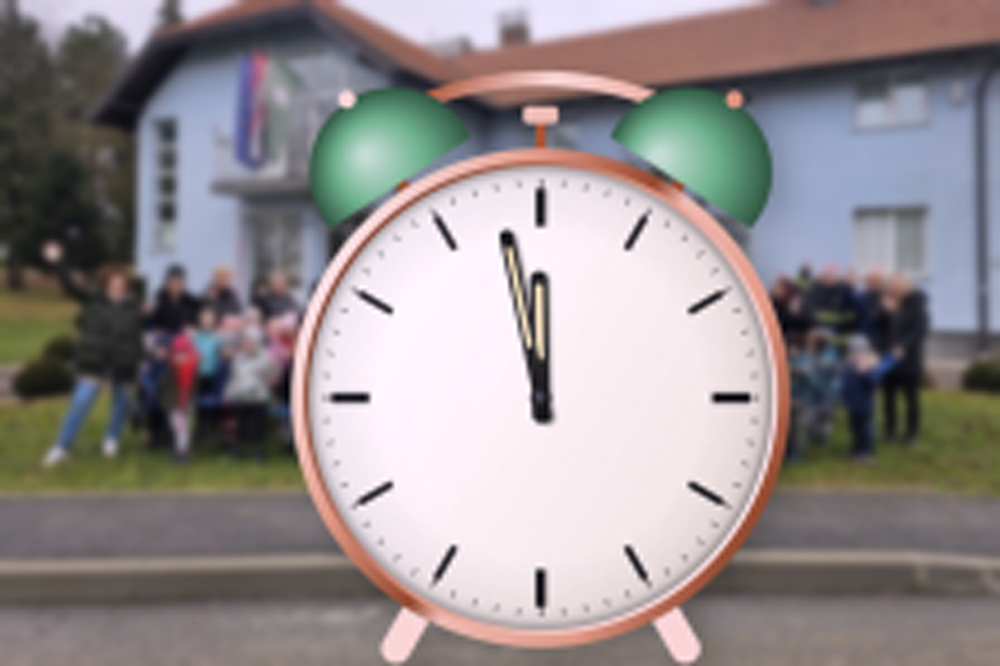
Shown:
**11:58**
